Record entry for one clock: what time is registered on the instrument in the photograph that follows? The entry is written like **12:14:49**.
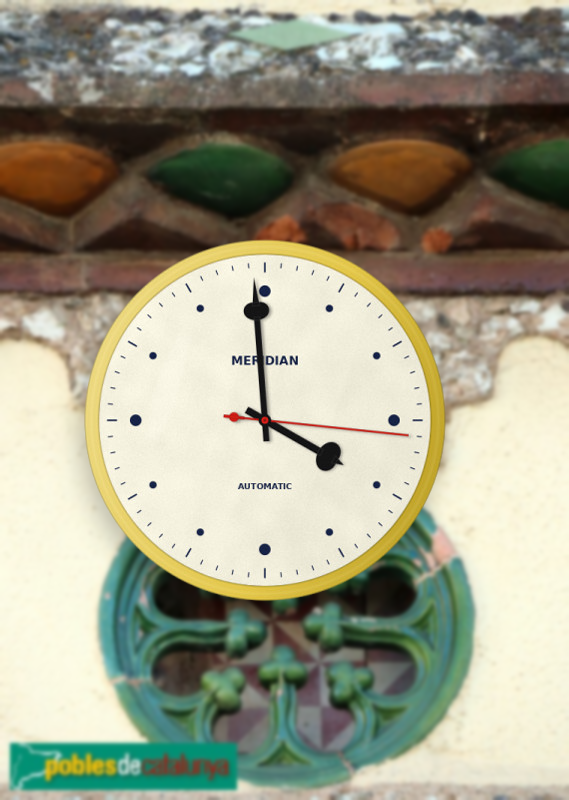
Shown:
**3:59:16**
